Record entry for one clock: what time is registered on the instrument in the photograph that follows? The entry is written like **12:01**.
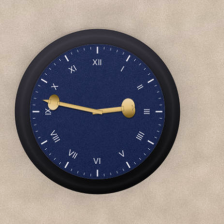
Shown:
**2:47**
